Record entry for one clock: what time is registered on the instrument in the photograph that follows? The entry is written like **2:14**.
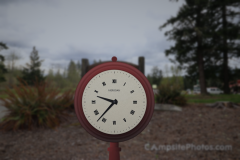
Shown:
**9:37**
